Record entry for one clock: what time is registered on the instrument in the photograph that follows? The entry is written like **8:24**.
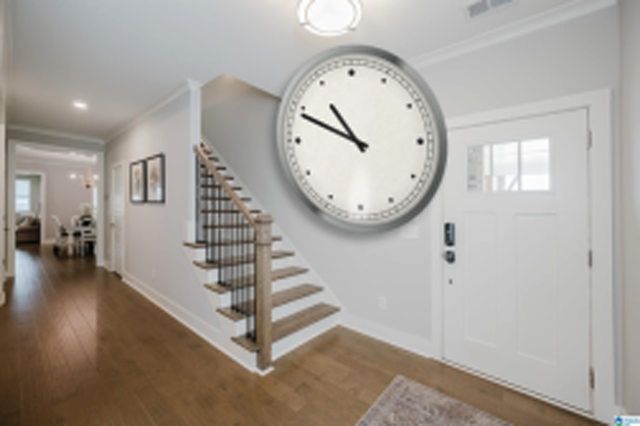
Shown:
**10:49**
